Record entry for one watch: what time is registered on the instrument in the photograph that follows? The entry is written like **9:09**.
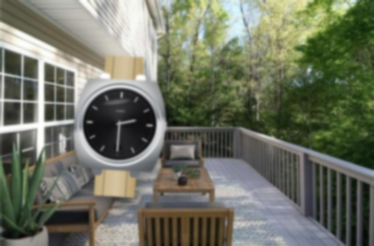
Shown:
**2:30**
